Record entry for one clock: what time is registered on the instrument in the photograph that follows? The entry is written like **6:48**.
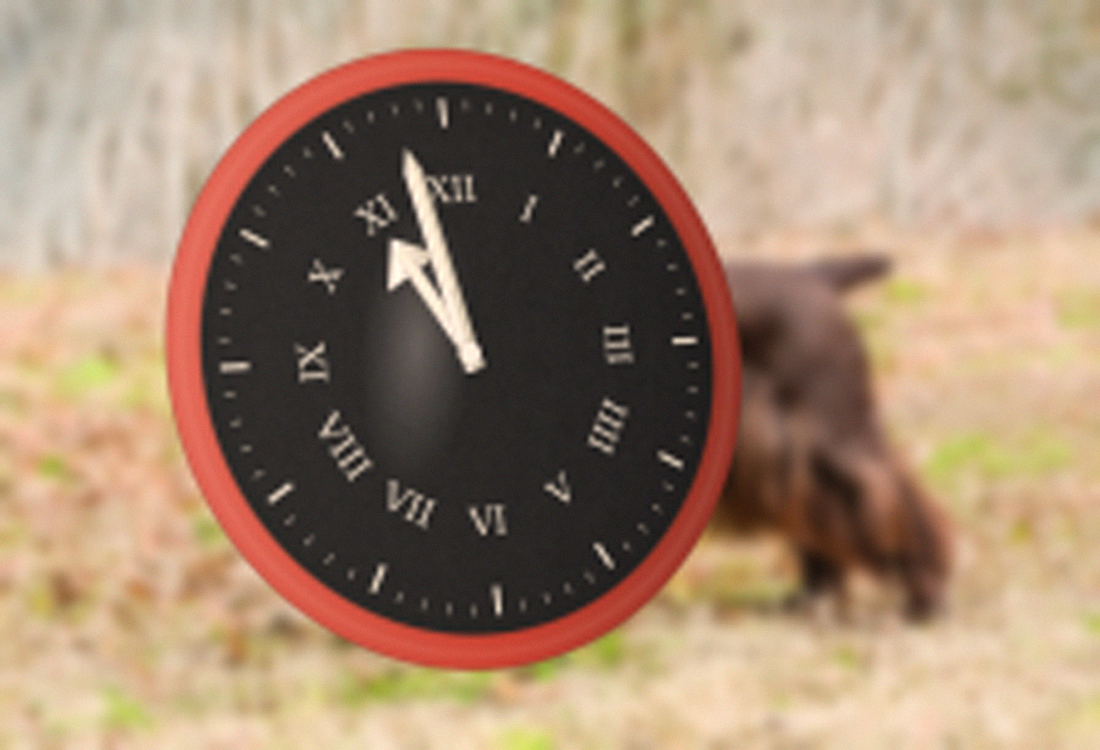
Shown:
**10:58**
